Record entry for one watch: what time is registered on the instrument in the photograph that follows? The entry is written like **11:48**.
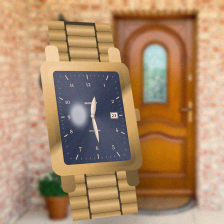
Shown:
**12:29**
